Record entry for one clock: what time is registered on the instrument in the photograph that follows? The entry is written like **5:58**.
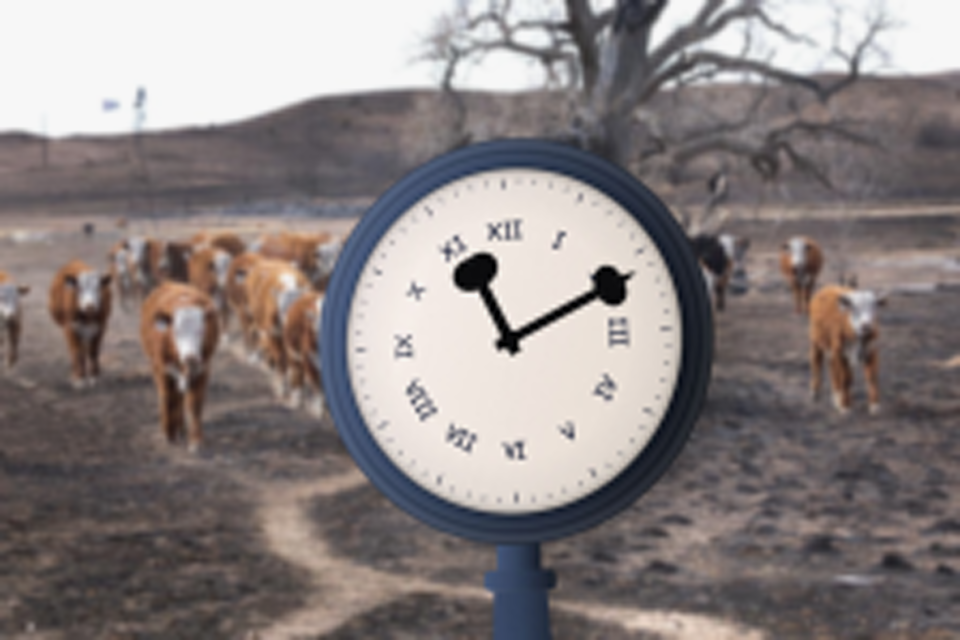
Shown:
**11:11**
